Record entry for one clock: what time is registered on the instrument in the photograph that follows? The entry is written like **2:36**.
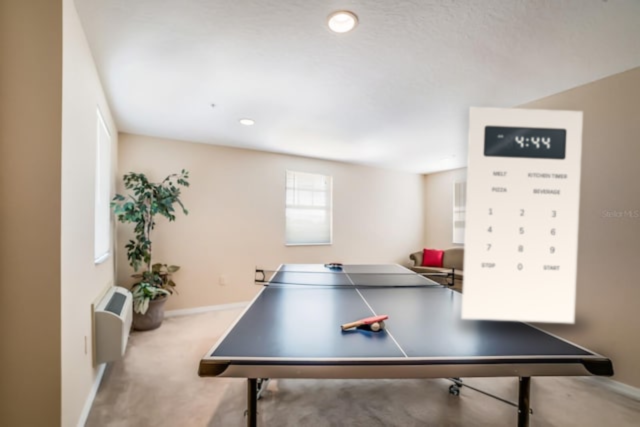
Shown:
**4:44**
